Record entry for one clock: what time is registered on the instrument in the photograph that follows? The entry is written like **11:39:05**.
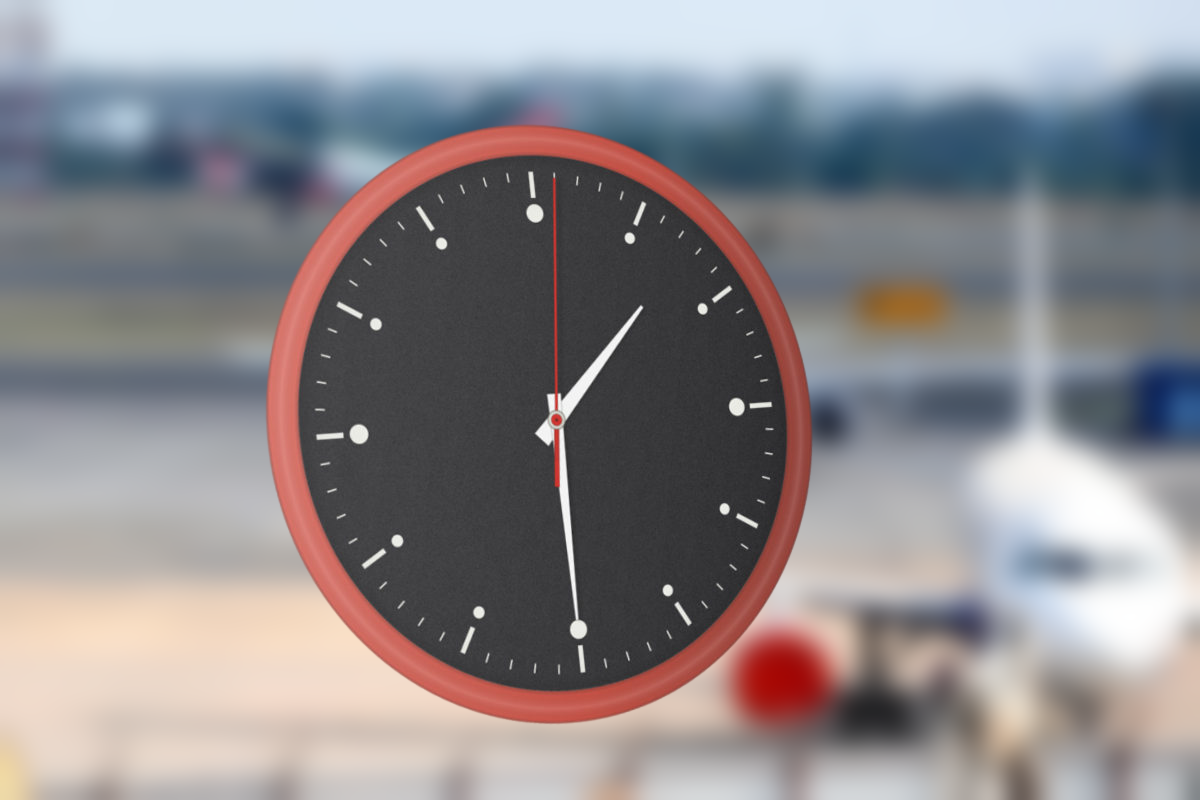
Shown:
**1:30:01**
